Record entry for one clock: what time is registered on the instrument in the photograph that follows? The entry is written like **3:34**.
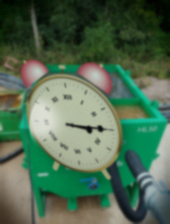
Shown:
**3:15**
